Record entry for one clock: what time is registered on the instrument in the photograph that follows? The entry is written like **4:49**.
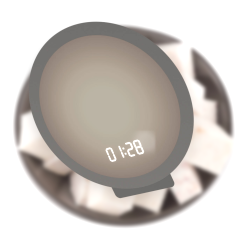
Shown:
**1:28**
